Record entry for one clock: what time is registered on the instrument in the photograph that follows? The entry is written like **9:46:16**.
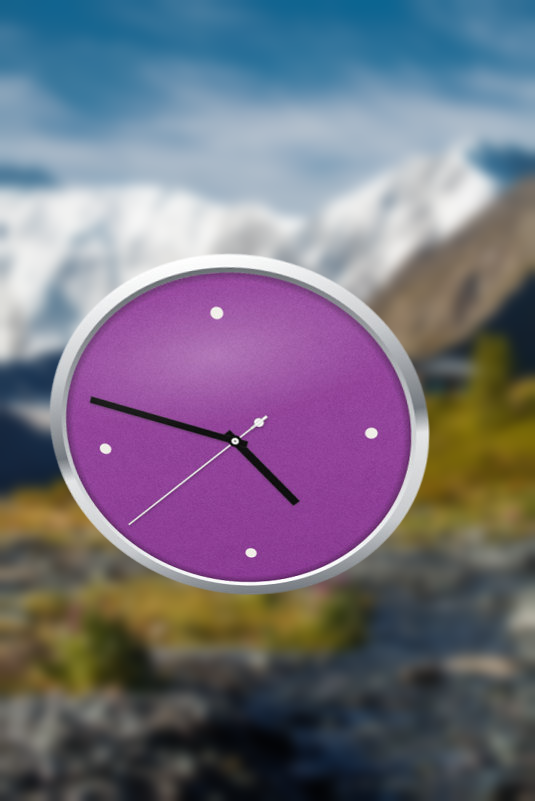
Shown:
**4:48:39**
